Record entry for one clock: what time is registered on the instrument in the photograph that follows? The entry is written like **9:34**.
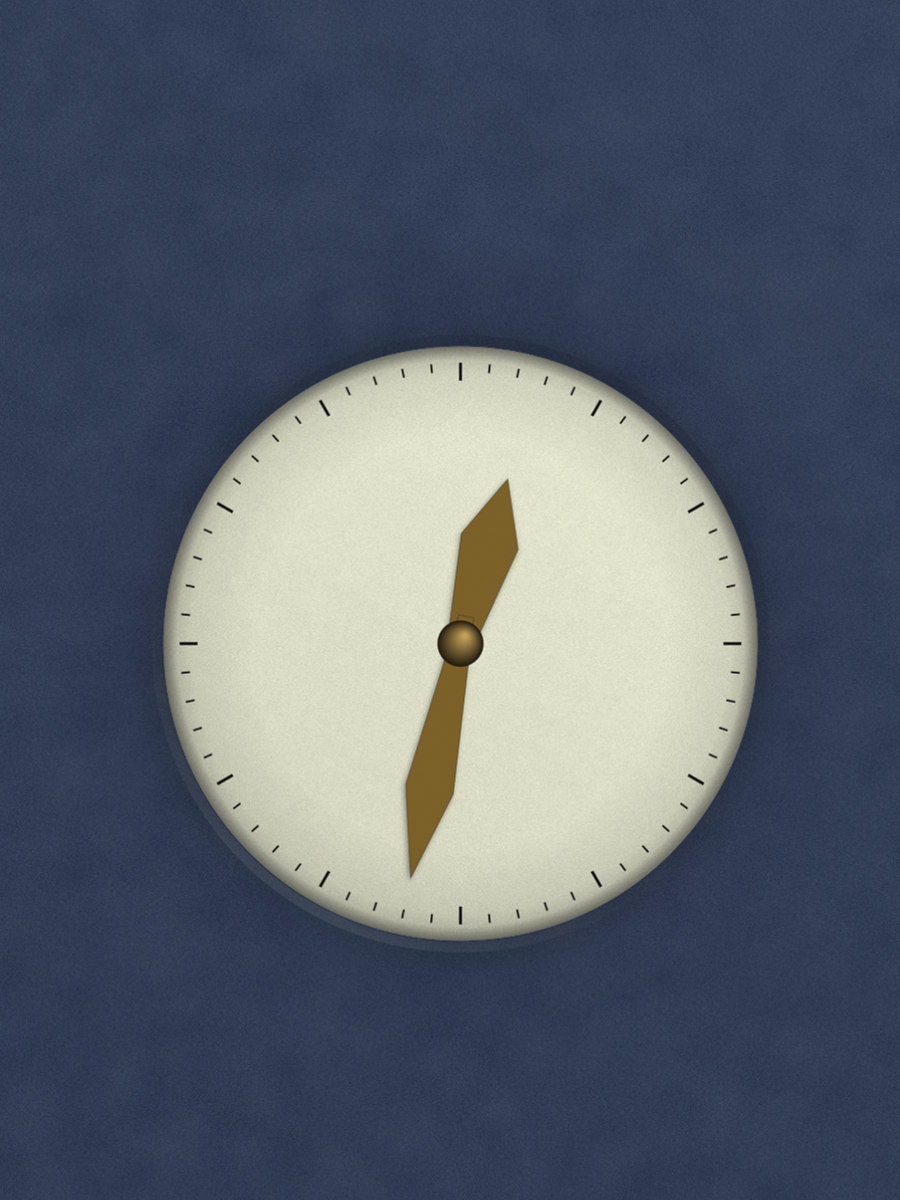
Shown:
**12:32**
